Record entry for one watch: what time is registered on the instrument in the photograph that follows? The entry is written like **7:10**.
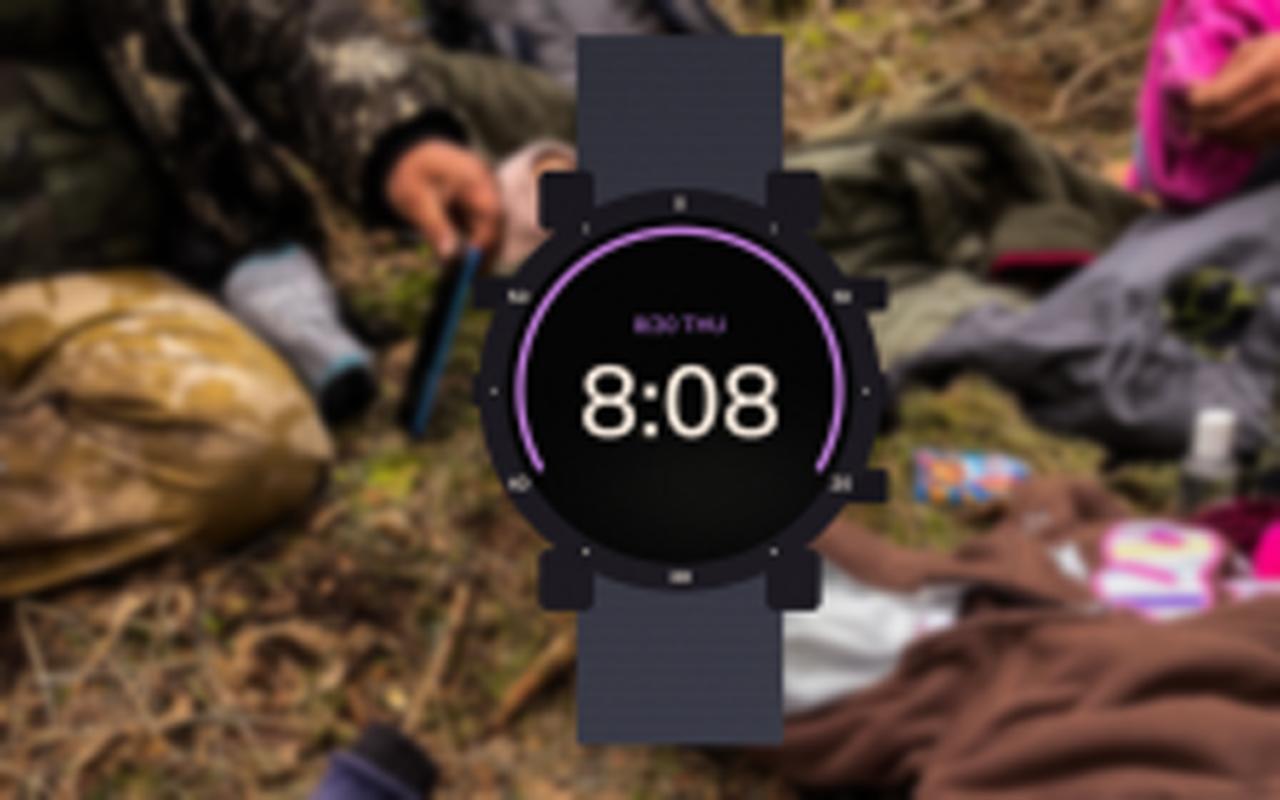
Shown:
**8:08**
